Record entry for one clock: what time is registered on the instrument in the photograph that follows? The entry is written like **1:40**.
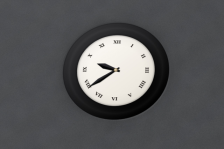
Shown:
**9:39**
